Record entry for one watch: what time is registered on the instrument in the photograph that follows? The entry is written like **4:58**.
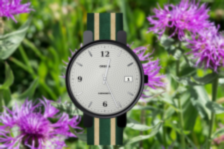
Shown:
**12:26**
